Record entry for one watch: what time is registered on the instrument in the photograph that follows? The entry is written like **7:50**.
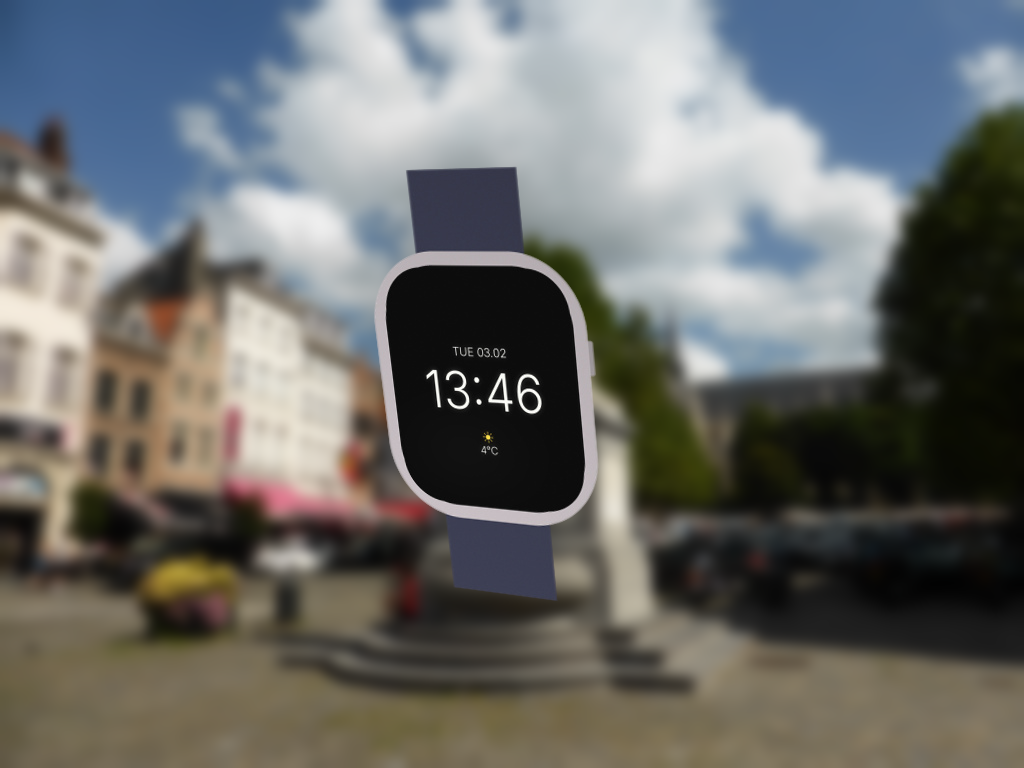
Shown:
**13:46**
